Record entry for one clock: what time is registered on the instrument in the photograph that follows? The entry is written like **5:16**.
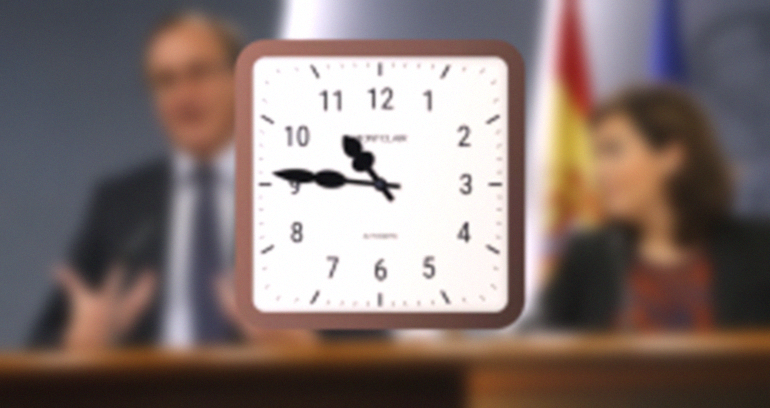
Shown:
**10:46**
